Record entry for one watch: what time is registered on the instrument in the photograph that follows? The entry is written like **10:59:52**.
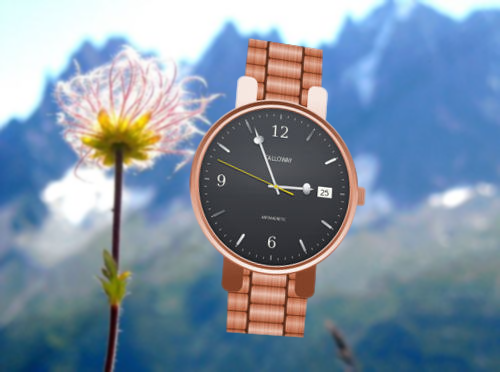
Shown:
**2:55:48**
